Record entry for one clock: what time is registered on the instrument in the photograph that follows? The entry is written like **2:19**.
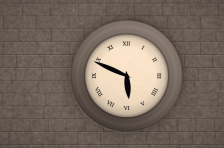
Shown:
**5:49**
